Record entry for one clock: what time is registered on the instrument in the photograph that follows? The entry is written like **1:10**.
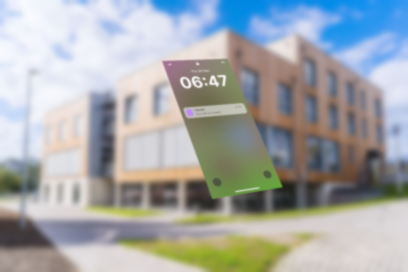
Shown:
**6:47**
